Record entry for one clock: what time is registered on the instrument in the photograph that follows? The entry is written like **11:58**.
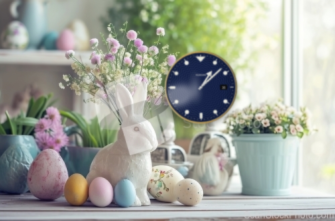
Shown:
**1:08**
